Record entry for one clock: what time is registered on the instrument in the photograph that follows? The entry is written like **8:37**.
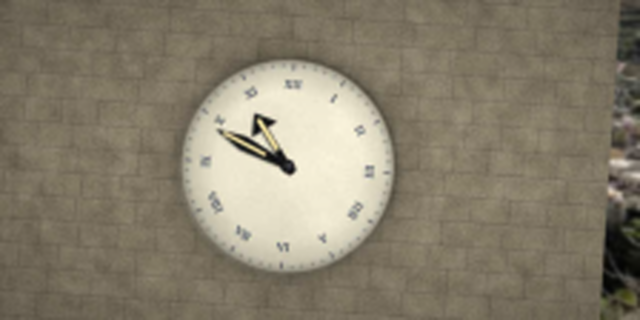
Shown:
**10:49**
